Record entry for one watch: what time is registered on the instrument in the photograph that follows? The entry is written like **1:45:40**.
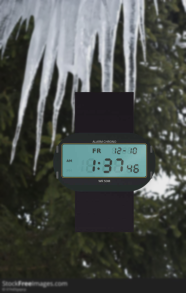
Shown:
**1:37:46**
